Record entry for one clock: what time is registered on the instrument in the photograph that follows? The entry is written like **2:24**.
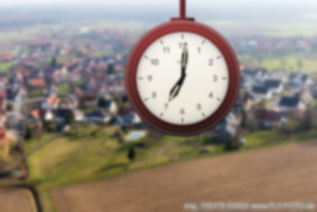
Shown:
**7:01**
